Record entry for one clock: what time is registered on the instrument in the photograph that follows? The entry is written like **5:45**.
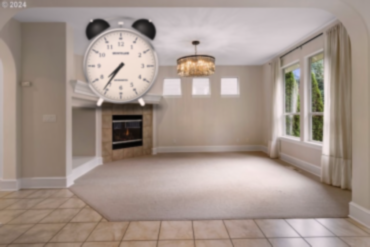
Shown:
**7:36**
